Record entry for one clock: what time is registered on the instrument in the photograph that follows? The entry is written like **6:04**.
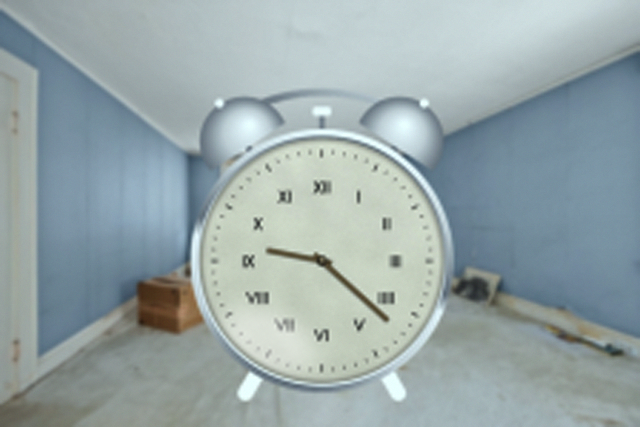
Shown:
**9:22**
